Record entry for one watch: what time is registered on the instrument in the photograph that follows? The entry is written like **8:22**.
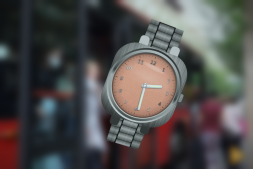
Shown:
**2:29**
